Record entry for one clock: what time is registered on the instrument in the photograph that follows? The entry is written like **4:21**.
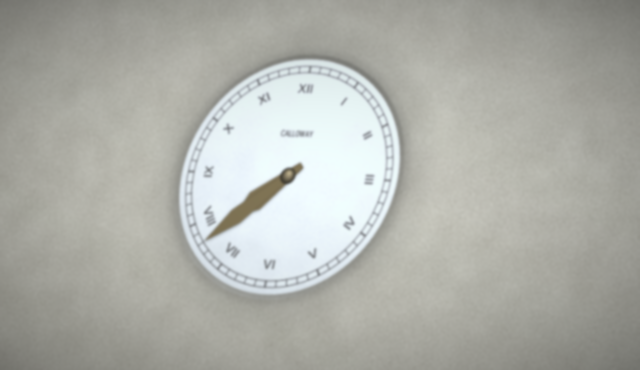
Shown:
**7:38**
